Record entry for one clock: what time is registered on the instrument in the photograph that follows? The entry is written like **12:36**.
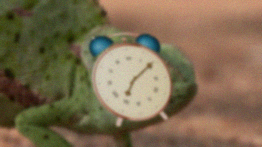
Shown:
**7:09**
